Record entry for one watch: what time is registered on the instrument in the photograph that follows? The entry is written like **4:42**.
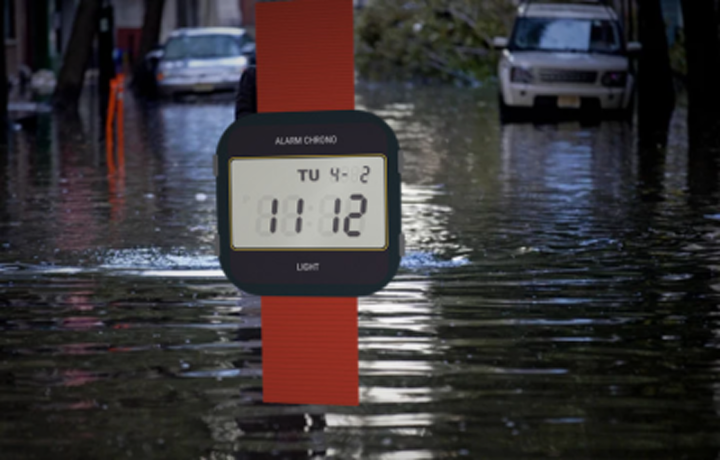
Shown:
**11:12**
